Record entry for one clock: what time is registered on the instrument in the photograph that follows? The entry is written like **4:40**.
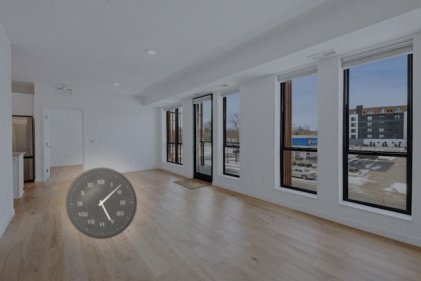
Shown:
**5:08**
